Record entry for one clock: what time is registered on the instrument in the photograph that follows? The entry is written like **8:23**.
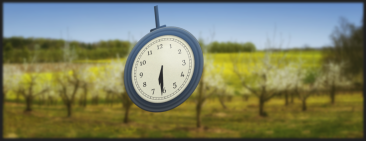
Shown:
**6:31**
